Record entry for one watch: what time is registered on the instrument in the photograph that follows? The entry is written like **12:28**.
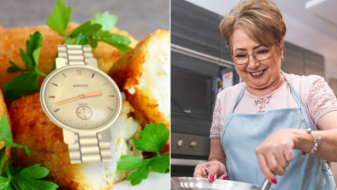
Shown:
**2:42**
